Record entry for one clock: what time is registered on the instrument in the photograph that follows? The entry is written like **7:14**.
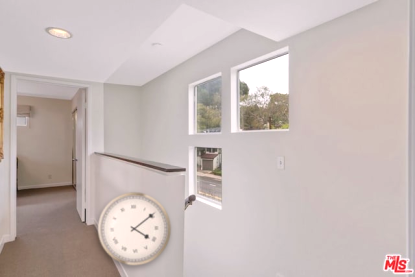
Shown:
**4:09**
